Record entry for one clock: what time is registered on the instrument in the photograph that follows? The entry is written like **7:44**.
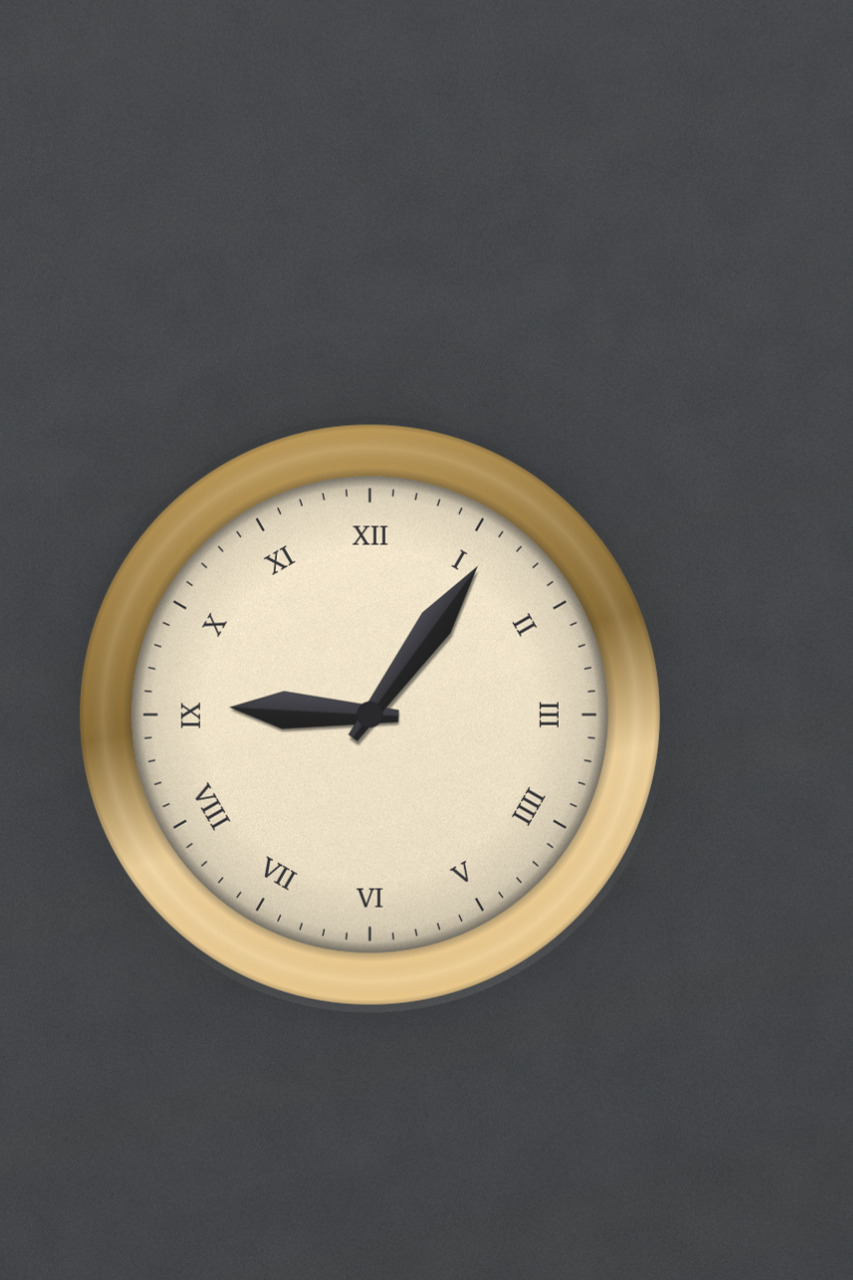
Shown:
**9:06**
